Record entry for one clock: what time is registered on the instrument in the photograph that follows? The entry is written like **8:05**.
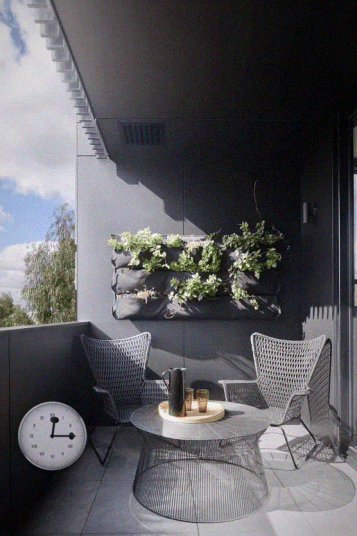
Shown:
**12:15**
